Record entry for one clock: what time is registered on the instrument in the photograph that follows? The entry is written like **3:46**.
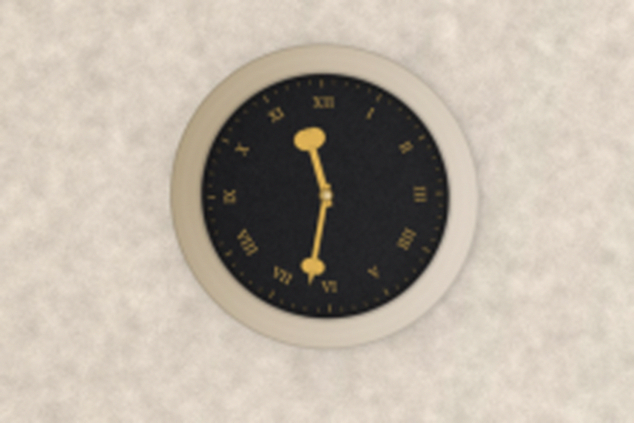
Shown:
**11:32**
